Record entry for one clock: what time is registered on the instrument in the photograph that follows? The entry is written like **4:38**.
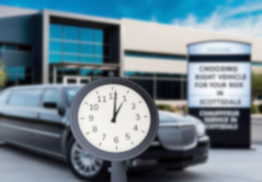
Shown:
**1:01**
